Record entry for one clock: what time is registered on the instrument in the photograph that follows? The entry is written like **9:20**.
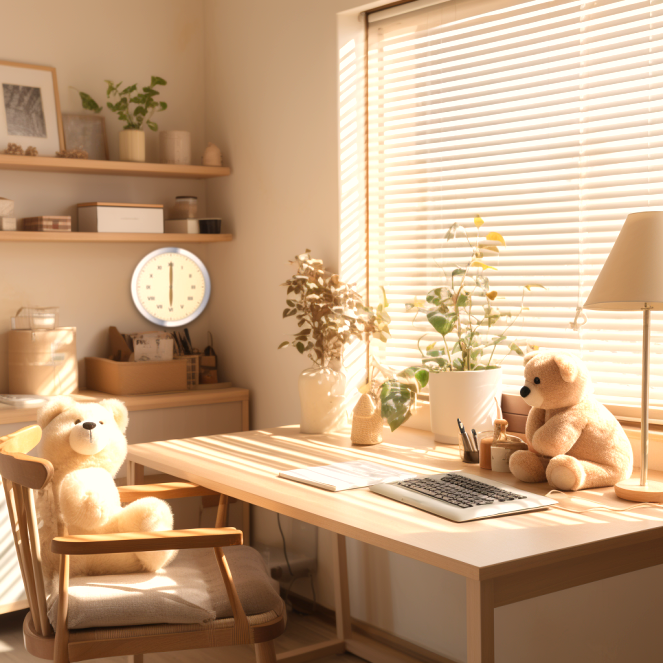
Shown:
**6:00**
